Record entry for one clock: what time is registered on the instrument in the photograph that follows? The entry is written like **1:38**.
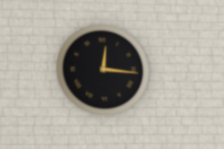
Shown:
**12:16**
